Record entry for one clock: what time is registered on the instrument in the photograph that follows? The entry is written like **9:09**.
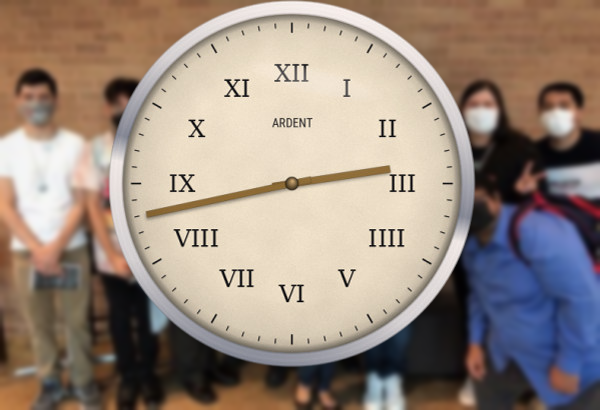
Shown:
**2:43**
